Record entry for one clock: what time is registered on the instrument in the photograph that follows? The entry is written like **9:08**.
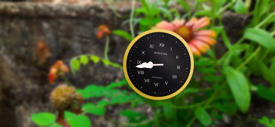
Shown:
**8:43**
